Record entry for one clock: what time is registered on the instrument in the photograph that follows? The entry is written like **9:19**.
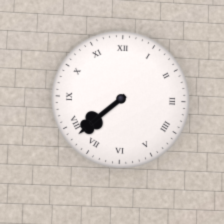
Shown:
**7:38**
